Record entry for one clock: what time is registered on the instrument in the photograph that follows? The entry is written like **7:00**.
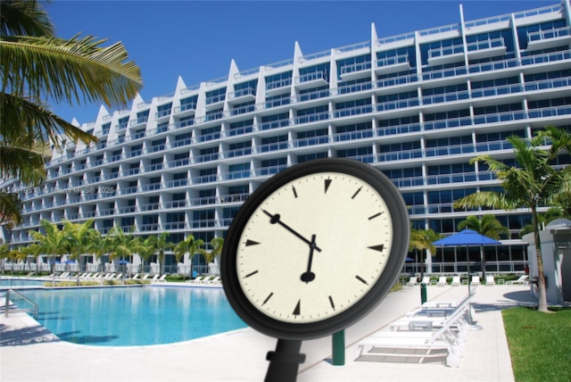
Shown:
**5:50**
